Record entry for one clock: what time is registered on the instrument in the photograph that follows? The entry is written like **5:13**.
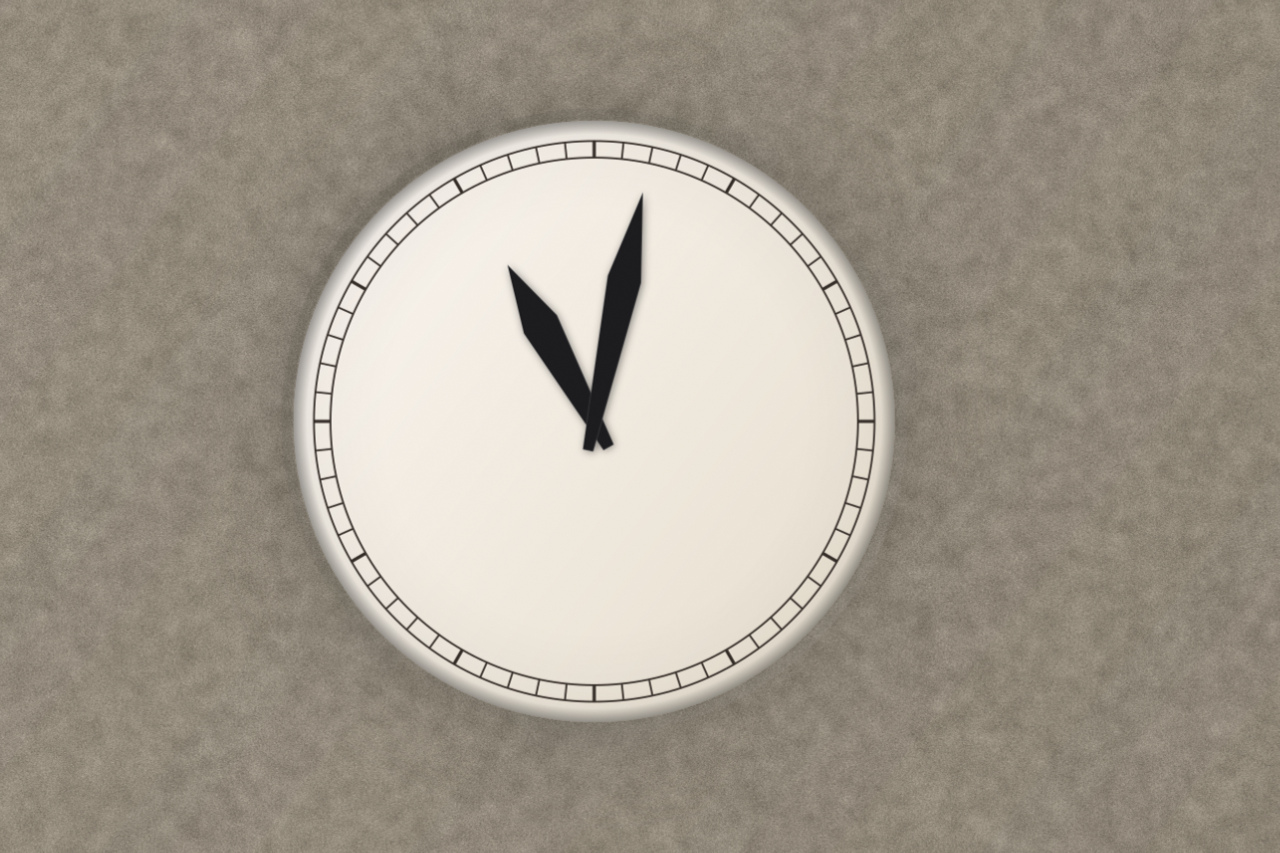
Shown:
**11:02**
